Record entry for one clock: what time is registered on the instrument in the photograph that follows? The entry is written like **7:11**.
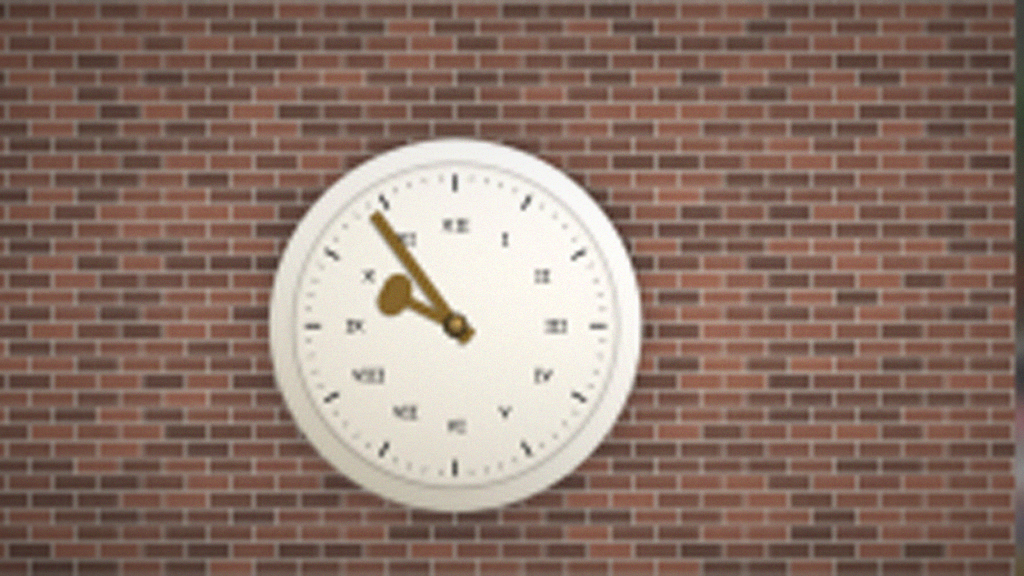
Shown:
**9:54**
